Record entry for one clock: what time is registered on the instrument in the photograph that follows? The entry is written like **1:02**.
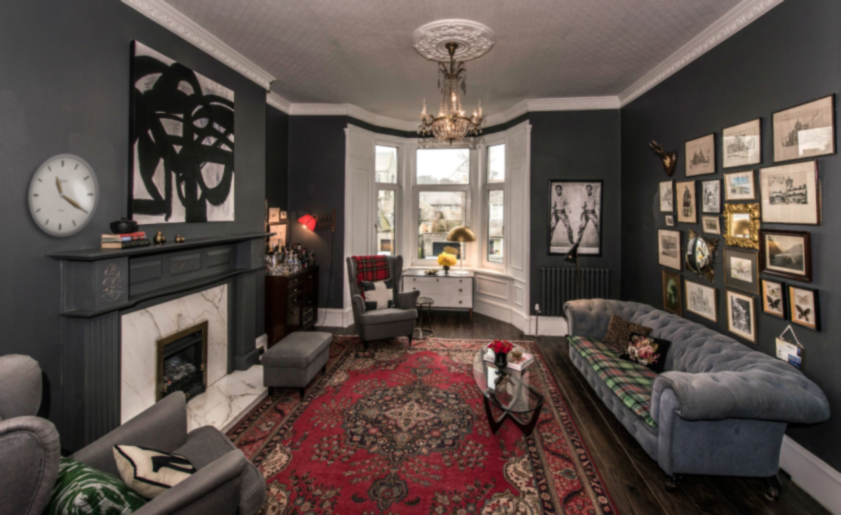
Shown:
**11:20**
